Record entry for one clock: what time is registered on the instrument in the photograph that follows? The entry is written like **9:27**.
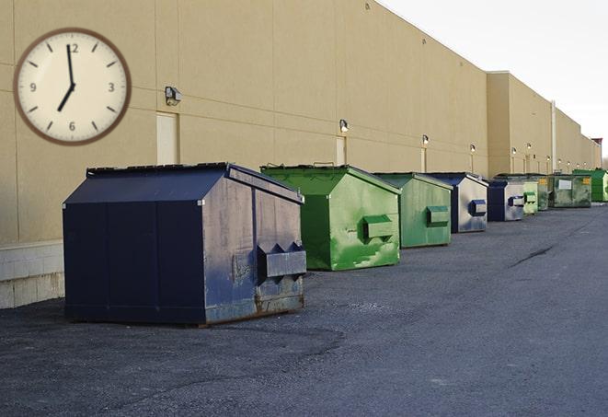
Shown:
**6:59**
